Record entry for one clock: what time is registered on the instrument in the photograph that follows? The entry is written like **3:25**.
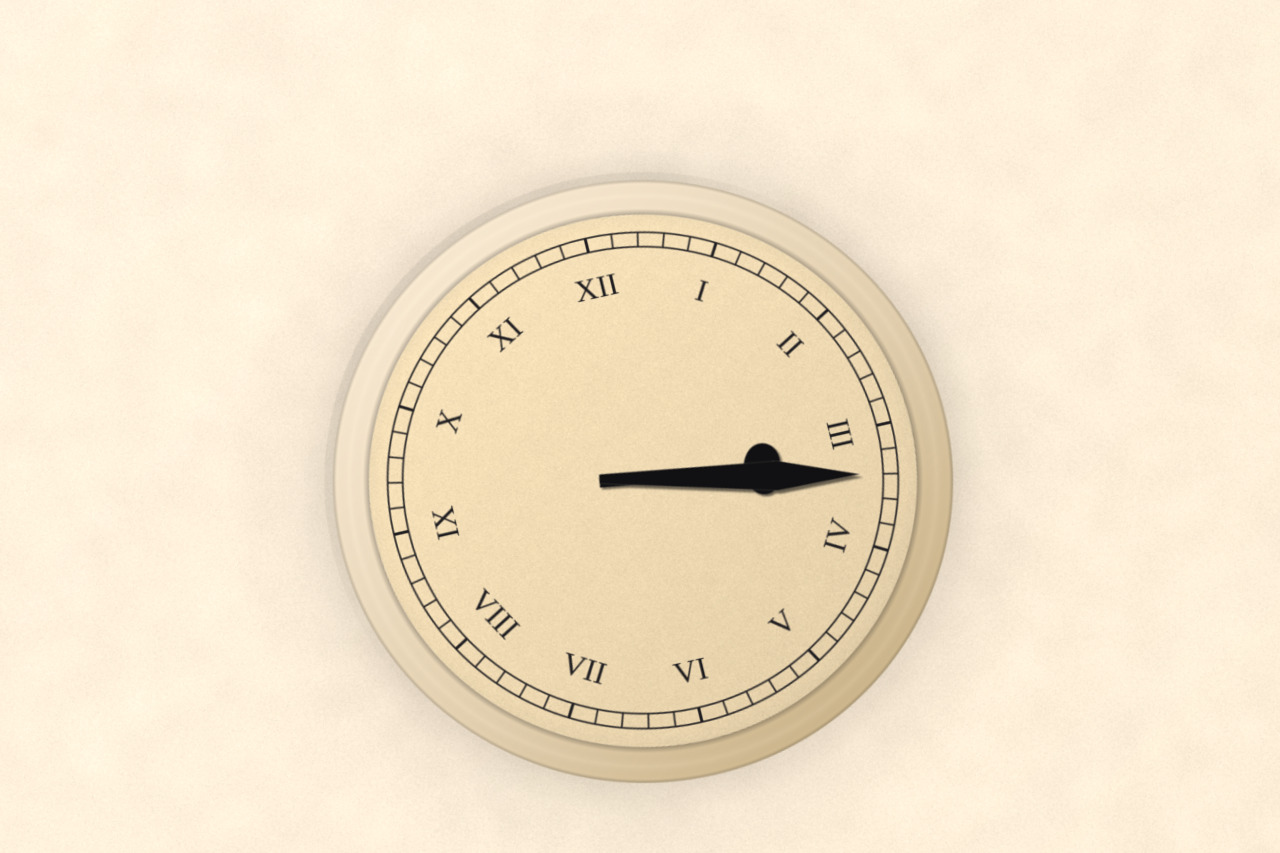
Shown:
**3:17**
